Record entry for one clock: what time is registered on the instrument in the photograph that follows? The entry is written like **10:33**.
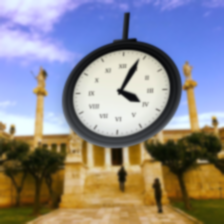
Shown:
**4:04**
